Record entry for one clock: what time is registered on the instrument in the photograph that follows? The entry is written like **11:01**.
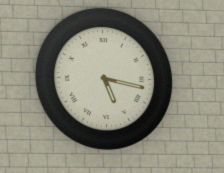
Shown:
**5:17**
